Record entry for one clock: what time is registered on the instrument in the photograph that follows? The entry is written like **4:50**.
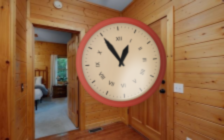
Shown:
**12:55**
